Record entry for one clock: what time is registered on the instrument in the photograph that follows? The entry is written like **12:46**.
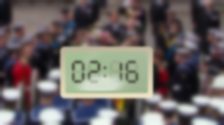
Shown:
**2:16**
